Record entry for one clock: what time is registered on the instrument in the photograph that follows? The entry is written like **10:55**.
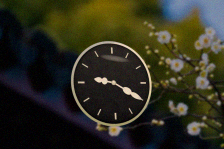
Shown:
**9:20**
